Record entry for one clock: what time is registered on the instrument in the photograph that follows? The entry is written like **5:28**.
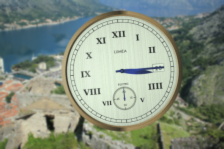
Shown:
**3:15**
